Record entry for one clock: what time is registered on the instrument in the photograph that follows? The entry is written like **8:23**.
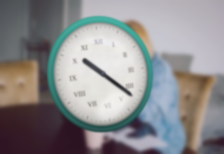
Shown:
**10:22**
